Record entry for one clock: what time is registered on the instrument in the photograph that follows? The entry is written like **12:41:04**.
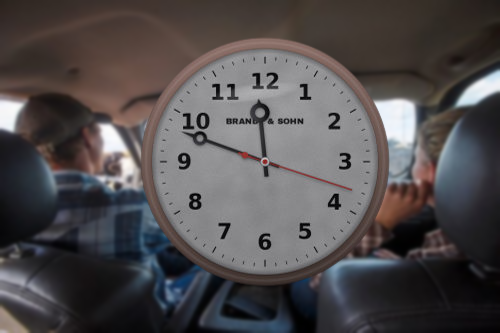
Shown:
**11:48:18**
